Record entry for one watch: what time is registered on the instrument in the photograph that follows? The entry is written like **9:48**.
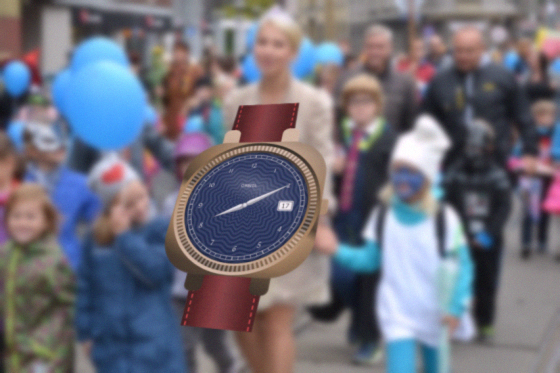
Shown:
**8:10**
